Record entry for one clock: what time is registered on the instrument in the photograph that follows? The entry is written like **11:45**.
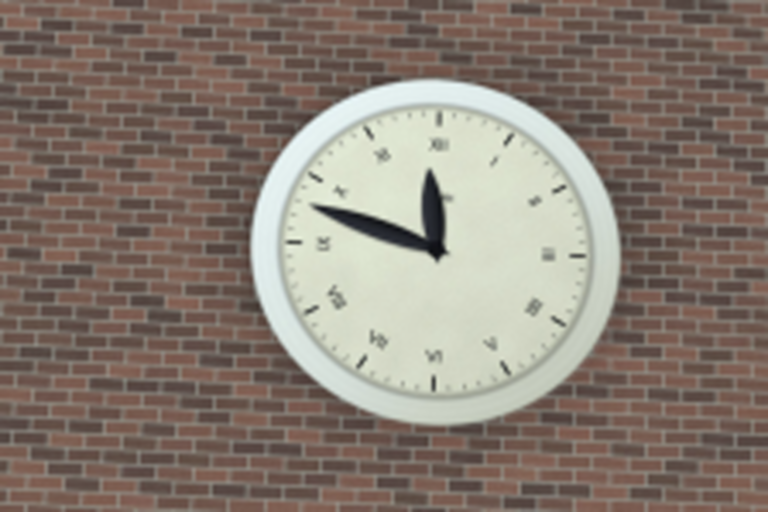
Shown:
**11:48**
